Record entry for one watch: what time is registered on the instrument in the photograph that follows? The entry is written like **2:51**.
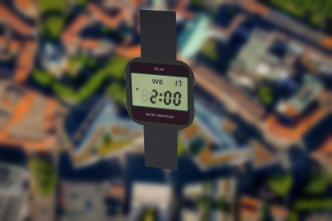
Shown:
**2:00**
